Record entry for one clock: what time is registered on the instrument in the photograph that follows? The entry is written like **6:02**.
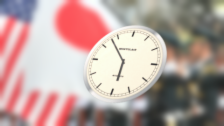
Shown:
**5:53**
